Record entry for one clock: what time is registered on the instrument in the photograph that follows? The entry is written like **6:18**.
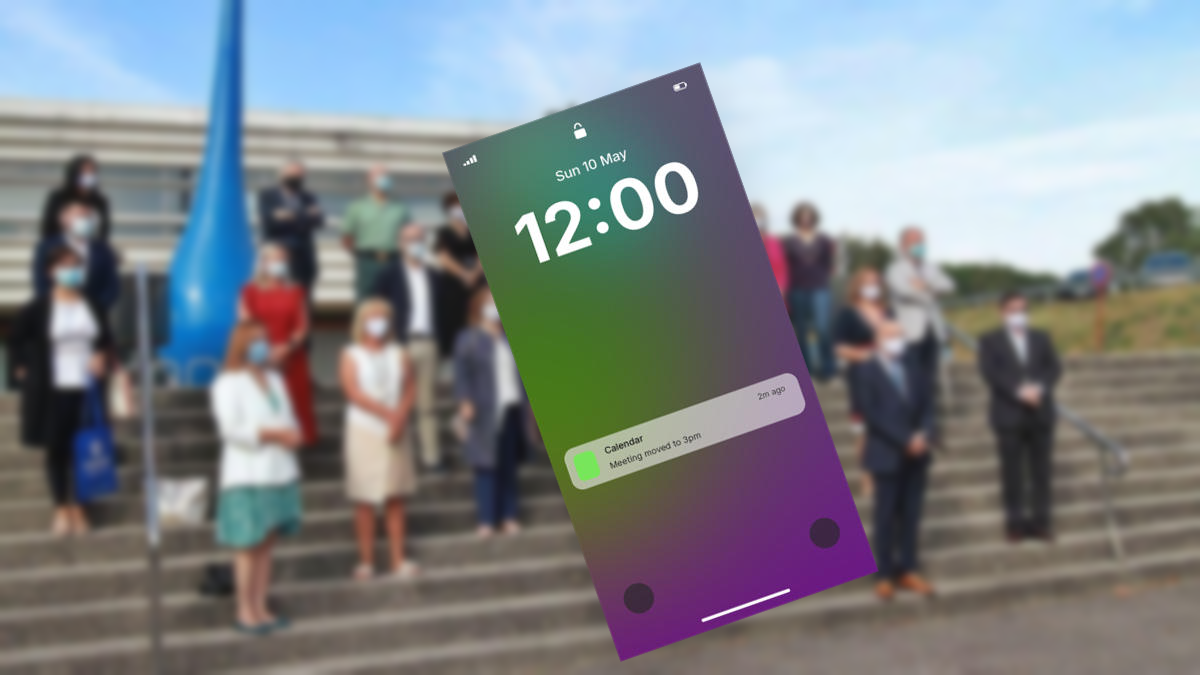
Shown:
**12:00**
